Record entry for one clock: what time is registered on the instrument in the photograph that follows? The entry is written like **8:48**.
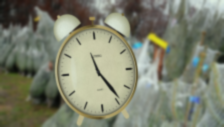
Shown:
**11:24**
